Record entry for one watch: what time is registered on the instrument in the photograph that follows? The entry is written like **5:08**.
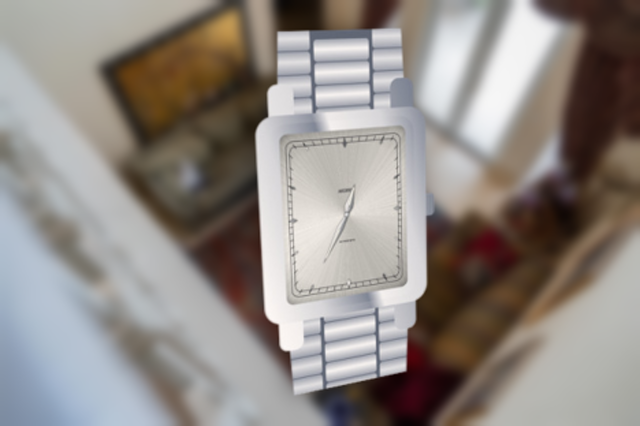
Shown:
**12:35**
